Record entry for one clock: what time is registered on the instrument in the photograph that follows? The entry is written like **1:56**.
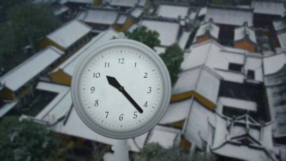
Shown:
**10:23**
